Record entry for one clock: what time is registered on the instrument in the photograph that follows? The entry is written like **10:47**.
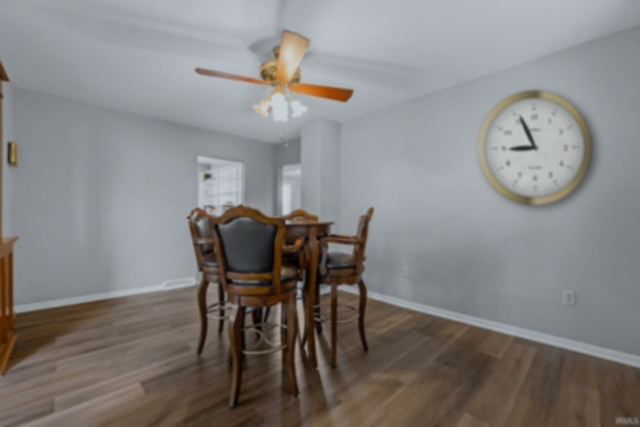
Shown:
**8:56**
